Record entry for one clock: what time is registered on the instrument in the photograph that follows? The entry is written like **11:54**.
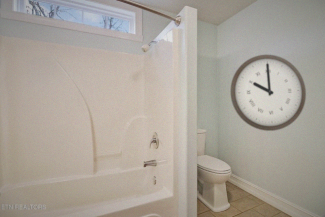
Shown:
**10:00**
